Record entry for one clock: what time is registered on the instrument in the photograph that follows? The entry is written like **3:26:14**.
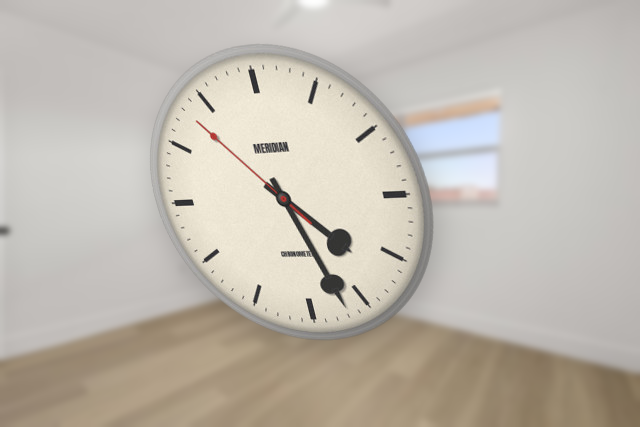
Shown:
**4:26:53**
